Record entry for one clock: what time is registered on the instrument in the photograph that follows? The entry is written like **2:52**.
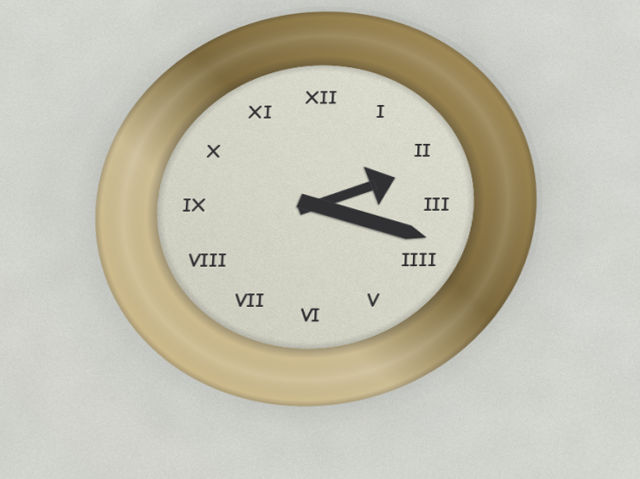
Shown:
**2:18**
